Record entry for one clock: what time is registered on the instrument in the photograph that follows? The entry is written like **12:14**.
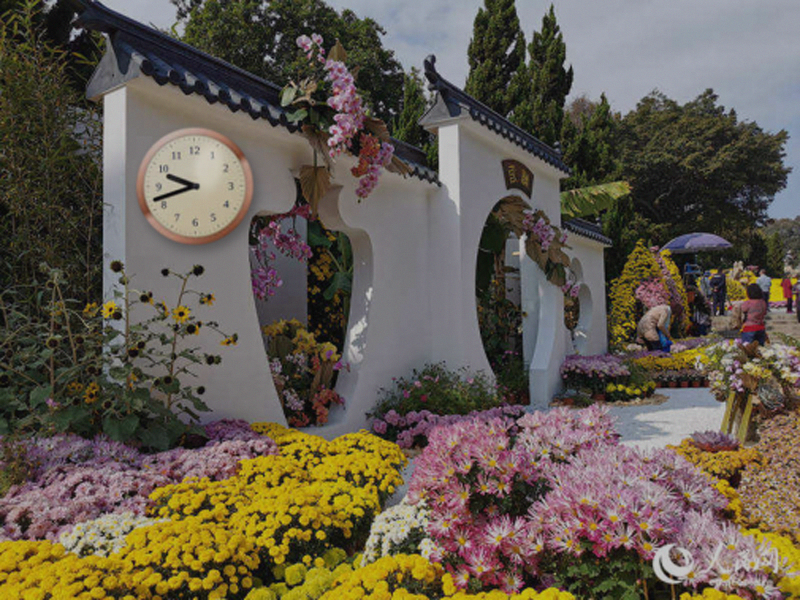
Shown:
**9:42**
